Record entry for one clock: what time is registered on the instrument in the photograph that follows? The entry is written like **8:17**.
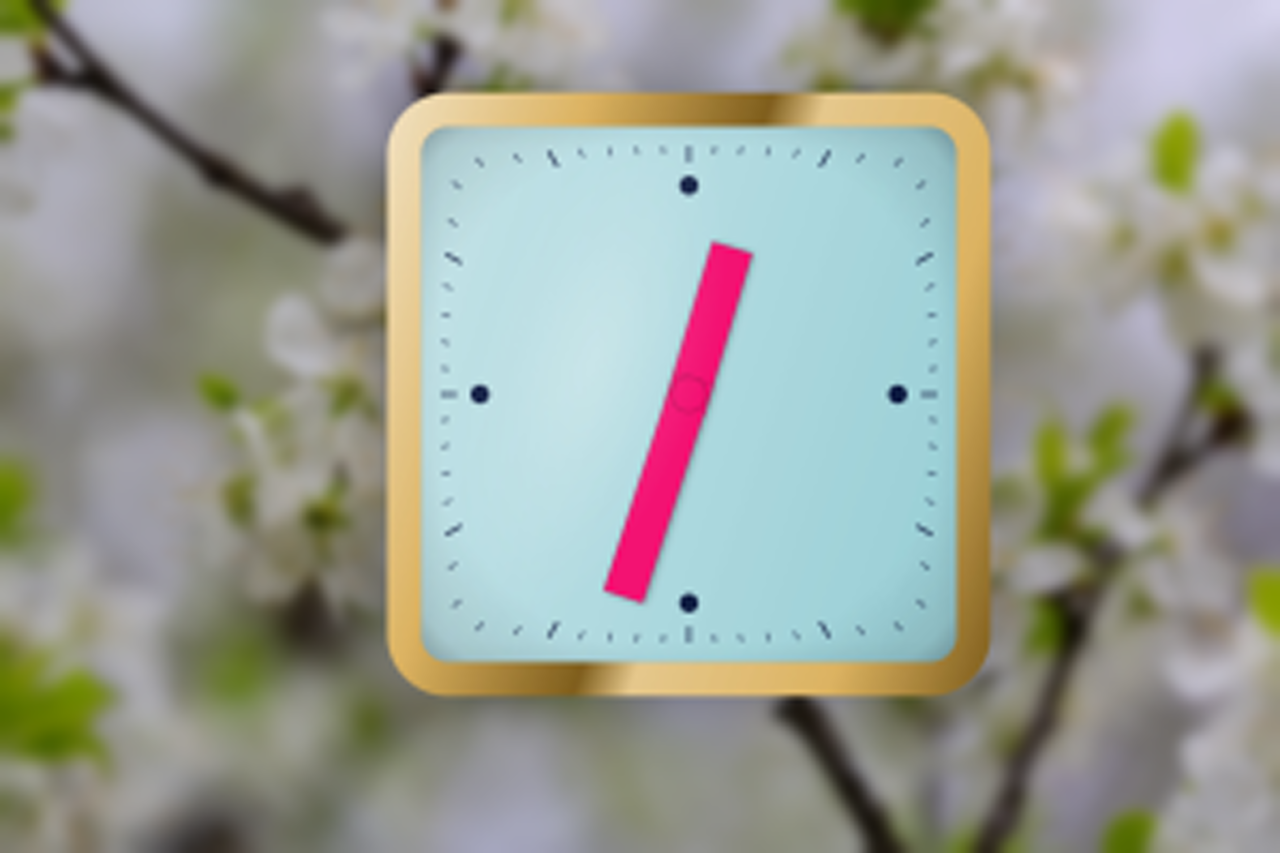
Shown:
**12:33**
